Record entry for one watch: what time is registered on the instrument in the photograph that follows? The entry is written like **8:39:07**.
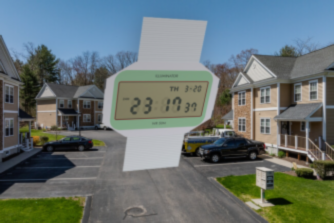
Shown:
**23:17:37**
